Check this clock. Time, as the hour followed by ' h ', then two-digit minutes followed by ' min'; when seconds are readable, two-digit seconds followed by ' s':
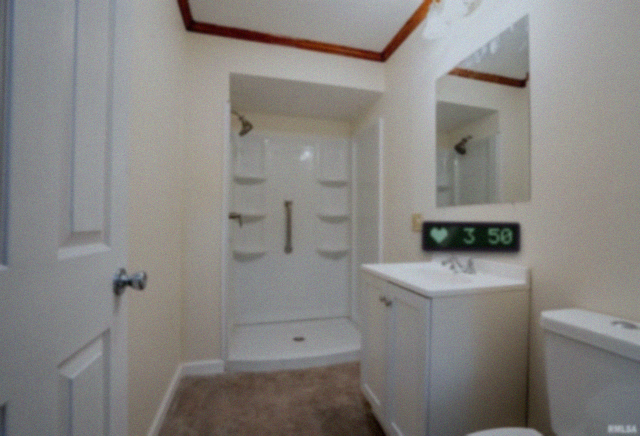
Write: 3 h 50 min
